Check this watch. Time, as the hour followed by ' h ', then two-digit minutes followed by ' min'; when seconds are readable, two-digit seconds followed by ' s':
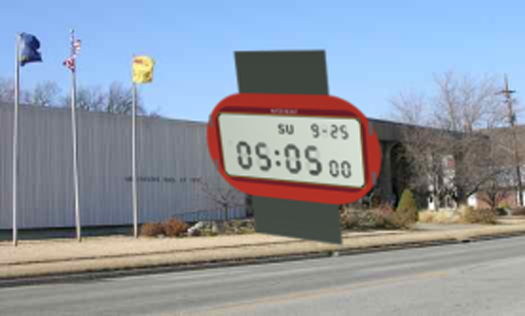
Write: 5 h 05 min 00 s
